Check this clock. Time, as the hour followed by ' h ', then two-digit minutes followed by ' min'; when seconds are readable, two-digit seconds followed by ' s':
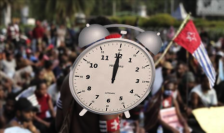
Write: 12 h 00 min
